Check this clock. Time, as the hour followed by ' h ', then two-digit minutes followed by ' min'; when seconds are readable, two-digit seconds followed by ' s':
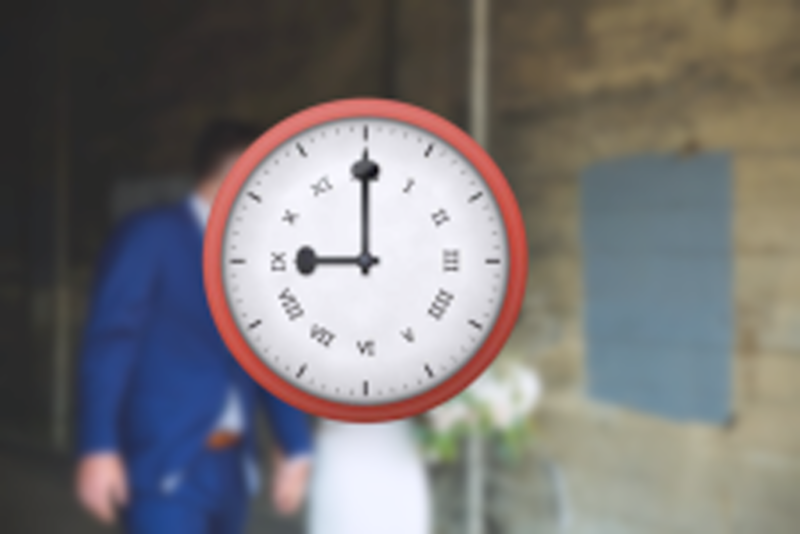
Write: 9 h 00 min
